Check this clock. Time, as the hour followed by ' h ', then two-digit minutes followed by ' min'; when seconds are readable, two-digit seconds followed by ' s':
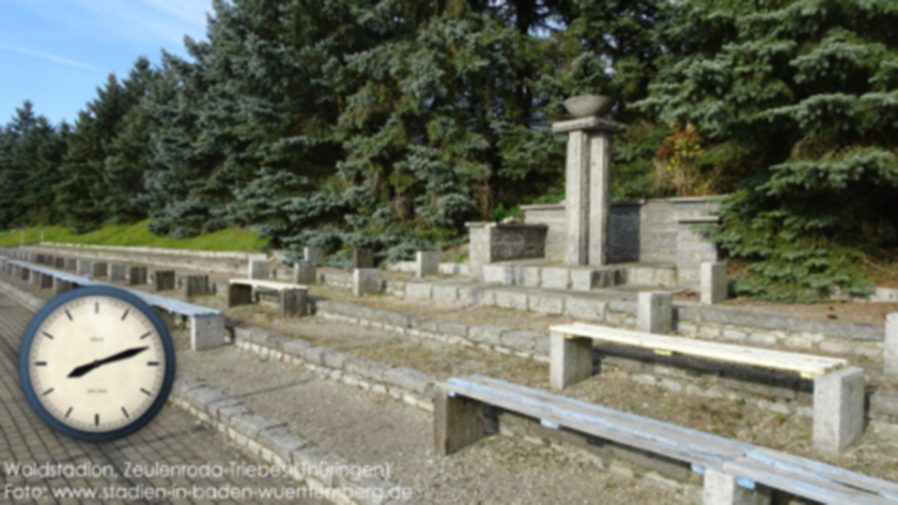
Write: 8 h 12 min
